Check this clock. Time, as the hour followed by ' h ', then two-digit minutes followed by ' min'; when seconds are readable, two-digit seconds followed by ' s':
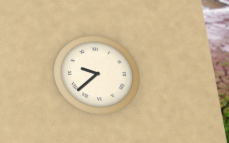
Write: 9 h 38 min
